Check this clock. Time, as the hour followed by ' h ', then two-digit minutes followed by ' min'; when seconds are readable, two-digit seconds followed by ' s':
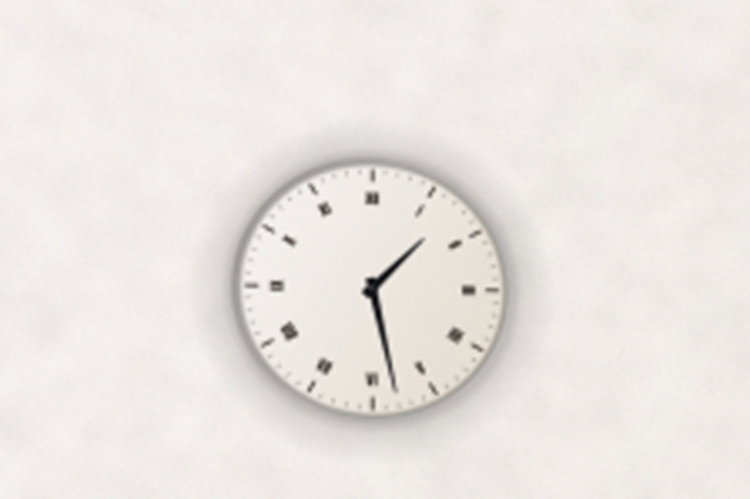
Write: 1 h 28 min
